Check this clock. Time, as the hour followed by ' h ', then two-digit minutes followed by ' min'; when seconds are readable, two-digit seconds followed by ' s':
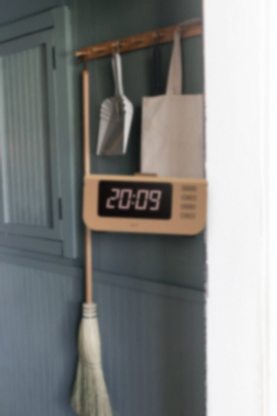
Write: 20 h 09 min
